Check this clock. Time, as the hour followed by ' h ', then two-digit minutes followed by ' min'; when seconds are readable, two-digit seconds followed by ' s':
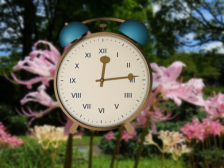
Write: 12 h 14 min
